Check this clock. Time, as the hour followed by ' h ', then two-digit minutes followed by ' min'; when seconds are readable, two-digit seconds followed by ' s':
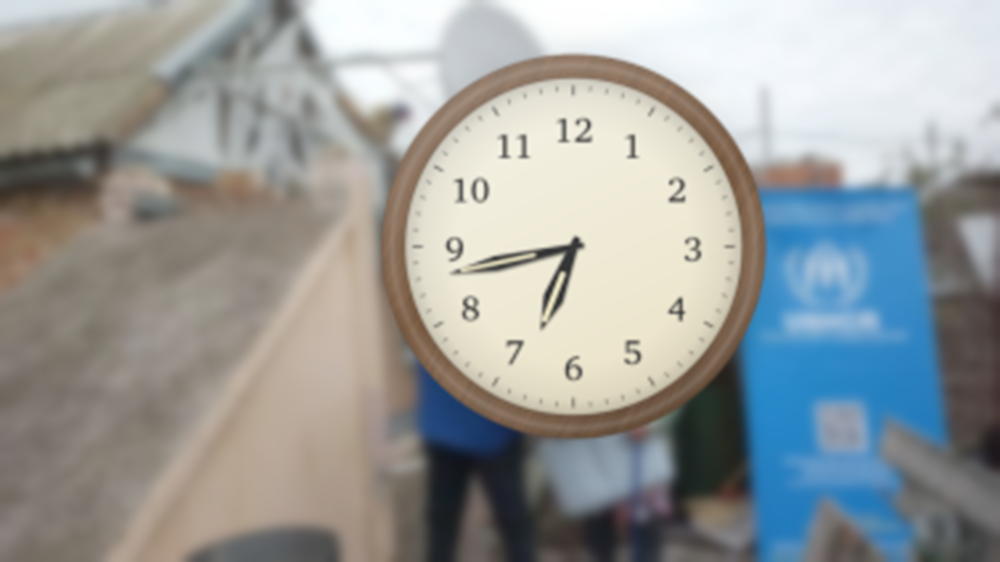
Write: 6 h 43 min
